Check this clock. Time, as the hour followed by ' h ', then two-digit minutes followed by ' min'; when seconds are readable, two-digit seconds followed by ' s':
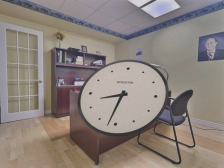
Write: 8 h 32 min
